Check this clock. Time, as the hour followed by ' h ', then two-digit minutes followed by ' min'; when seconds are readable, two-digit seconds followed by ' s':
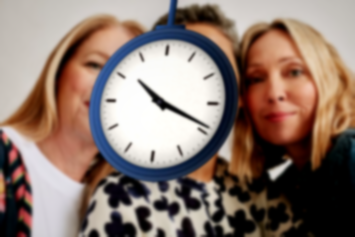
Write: 10 h 19 min
